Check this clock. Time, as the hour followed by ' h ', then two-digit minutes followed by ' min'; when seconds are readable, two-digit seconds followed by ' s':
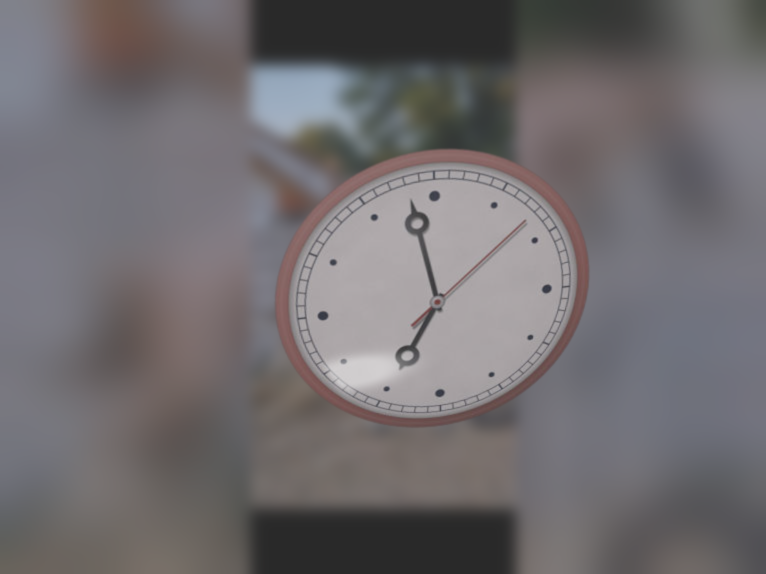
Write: 6 h 58 min 08 s
